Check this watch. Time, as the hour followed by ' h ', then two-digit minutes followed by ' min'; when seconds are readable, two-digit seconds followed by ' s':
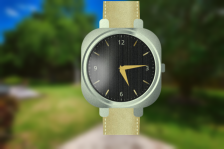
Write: 5 h 14 min
